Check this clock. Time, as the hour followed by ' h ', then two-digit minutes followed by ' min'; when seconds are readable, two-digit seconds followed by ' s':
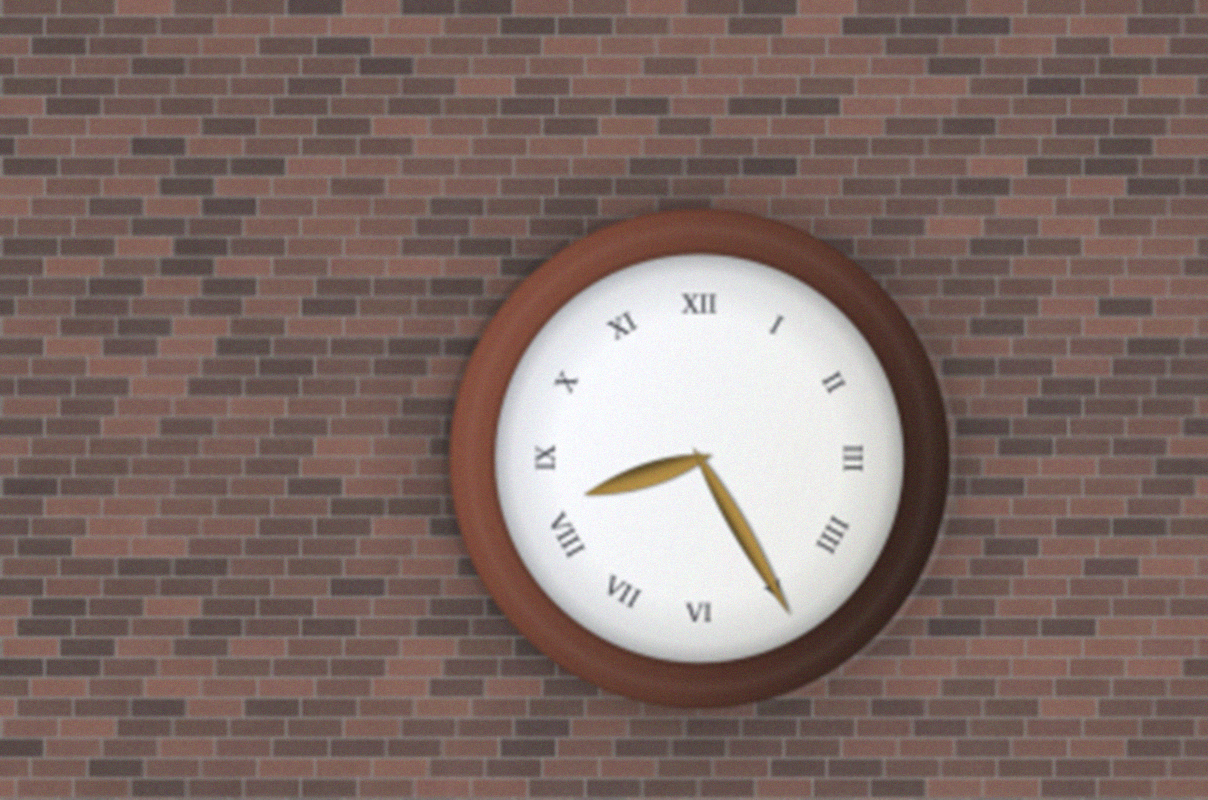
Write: 8 h 25 min
